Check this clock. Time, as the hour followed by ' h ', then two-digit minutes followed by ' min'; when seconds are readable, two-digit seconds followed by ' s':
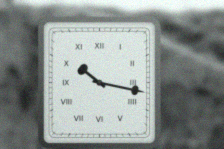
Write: 10 h 17 min
